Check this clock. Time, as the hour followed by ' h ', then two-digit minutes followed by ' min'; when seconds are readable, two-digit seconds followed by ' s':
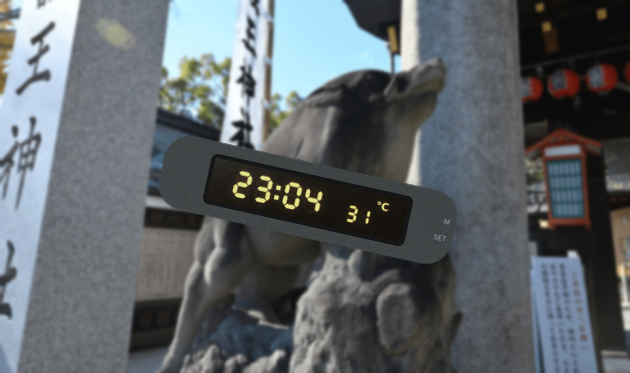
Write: 23 h 04 min
